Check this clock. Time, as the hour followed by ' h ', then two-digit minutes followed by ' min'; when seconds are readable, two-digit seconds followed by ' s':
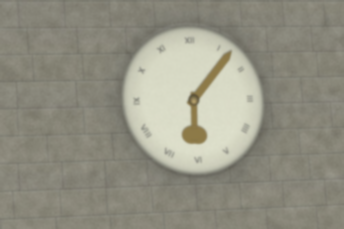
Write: 6 h 07 min
